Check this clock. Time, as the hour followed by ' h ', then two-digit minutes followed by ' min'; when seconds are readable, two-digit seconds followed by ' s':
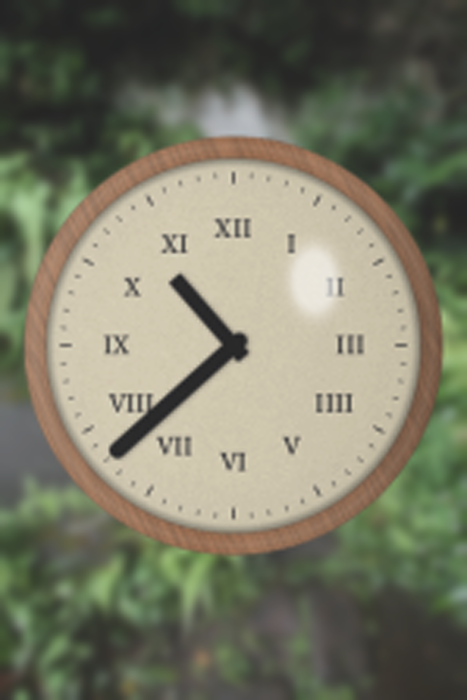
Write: 10 h 38 min
